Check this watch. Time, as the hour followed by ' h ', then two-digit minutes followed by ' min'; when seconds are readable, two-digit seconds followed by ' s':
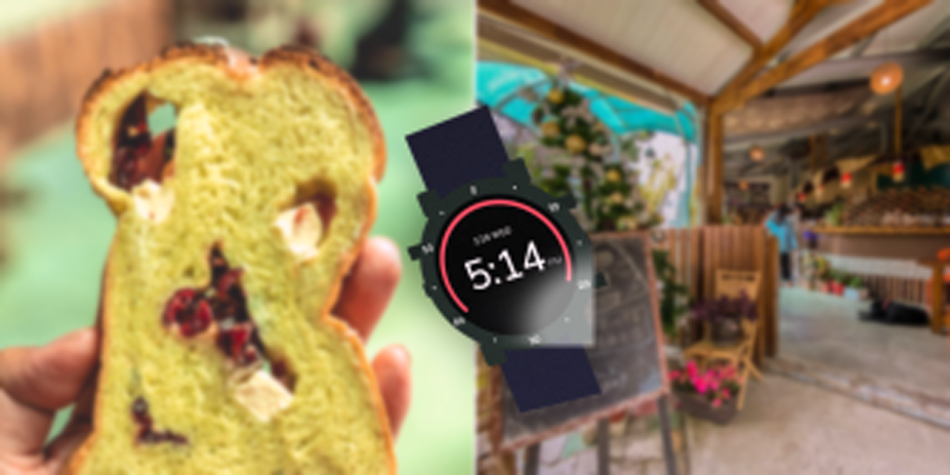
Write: 5 h 14 min
